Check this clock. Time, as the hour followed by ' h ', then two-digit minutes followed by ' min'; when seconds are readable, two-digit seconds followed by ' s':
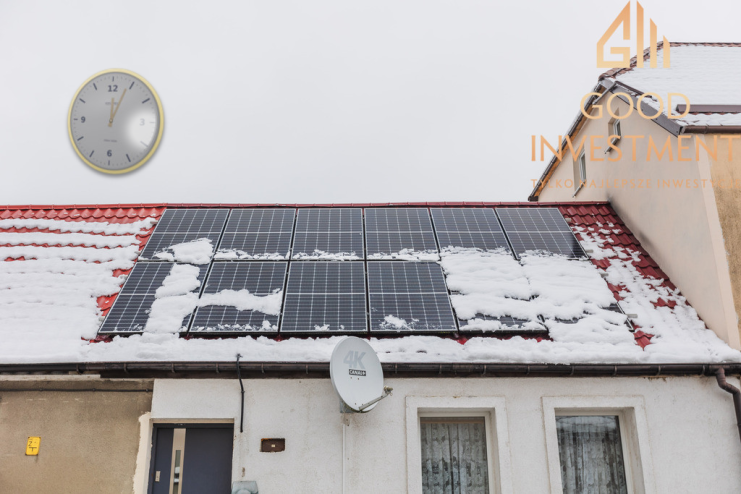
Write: 12 h 04 min
